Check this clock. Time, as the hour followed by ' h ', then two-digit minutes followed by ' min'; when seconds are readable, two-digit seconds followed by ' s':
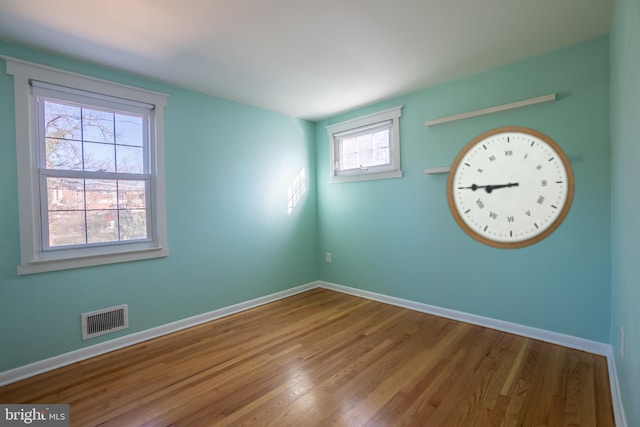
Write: 8 h 45 min
